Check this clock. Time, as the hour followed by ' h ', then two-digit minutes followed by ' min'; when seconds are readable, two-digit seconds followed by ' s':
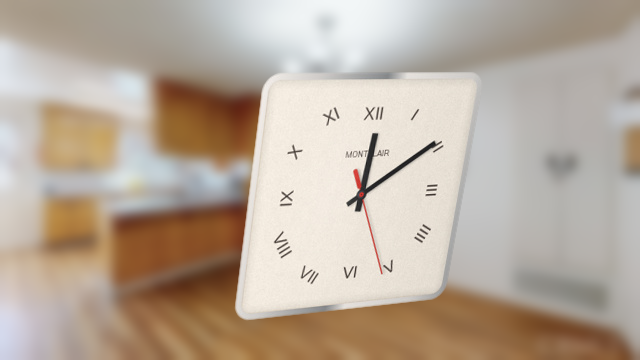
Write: 12 h 09 min 26 s
